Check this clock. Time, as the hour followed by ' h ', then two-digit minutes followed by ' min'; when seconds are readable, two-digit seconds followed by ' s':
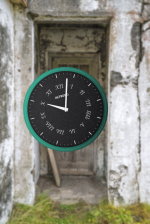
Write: 10 h 03 min
